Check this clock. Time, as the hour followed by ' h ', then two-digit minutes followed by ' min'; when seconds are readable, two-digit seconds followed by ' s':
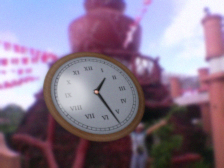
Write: 1 h 27 min
